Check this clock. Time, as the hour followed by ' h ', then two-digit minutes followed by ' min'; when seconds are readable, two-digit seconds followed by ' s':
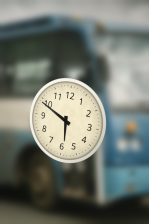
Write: 5 h 49 min
